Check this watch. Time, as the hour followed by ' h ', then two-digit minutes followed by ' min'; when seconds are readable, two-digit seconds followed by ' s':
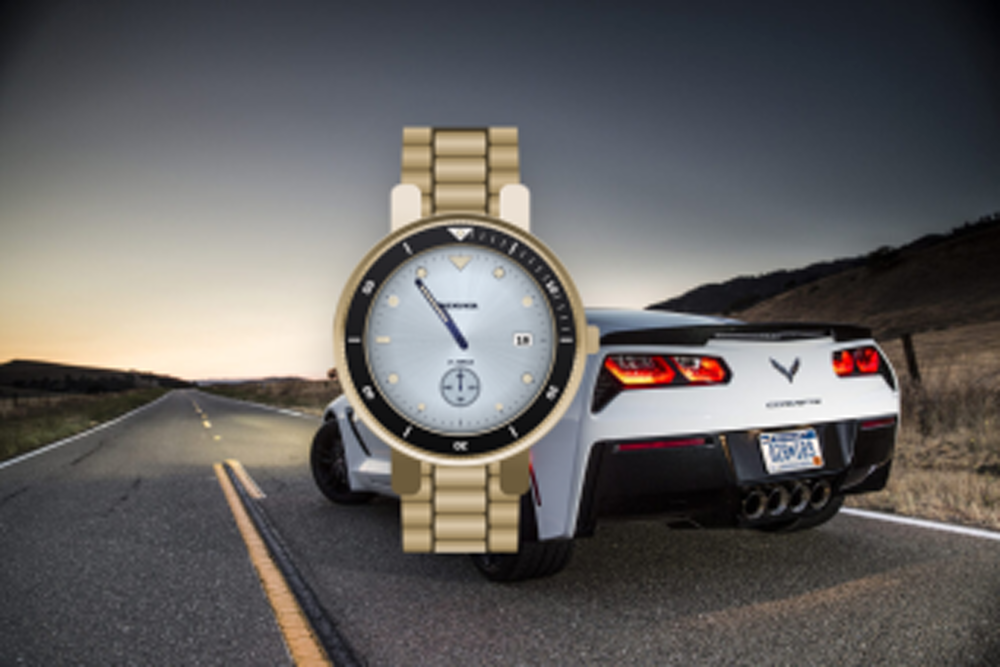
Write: 10 h 54 min
